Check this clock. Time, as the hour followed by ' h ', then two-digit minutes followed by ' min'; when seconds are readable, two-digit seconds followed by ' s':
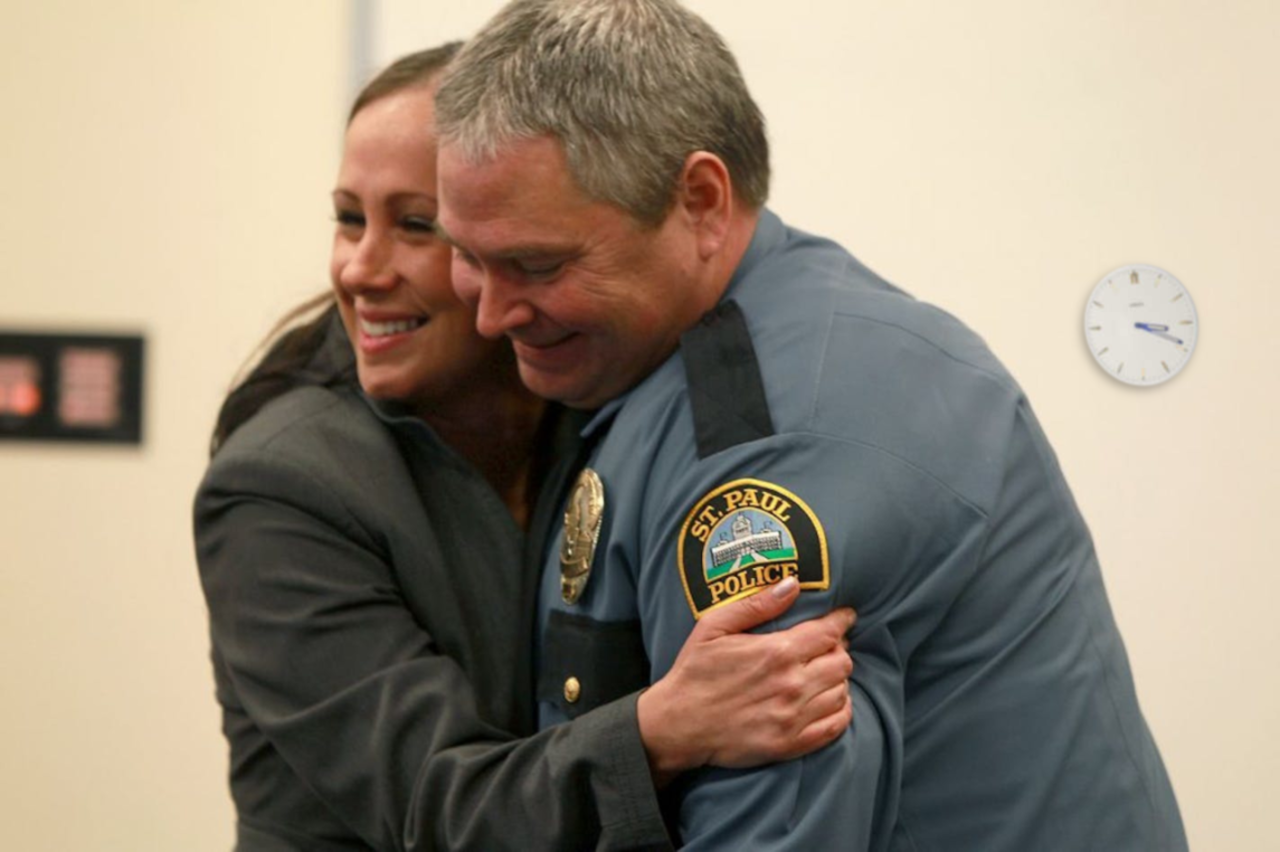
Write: 3 h 19 min
